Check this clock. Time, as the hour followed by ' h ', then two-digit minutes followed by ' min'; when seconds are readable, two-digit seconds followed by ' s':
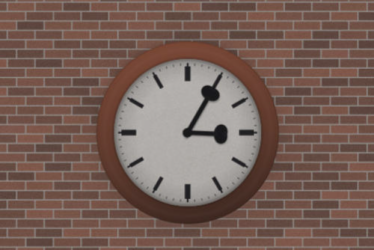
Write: 3 h 05 min
